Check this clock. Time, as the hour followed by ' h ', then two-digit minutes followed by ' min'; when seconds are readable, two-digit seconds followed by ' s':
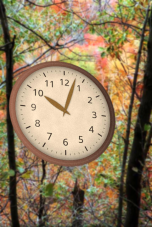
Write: 10 h 03 min
